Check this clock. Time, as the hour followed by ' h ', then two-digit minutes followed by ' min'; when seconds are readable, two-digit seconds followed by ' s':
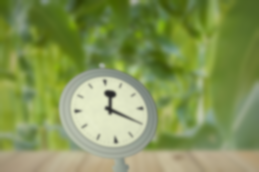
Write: 12 h 20 min
